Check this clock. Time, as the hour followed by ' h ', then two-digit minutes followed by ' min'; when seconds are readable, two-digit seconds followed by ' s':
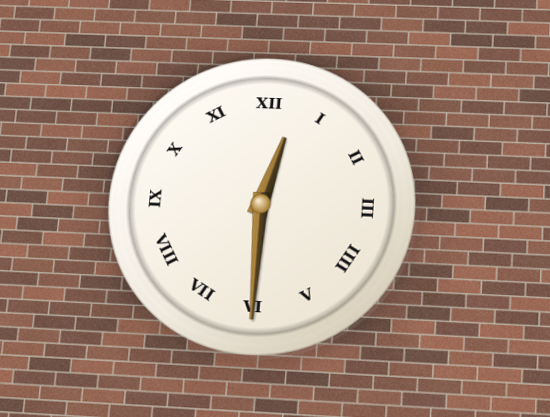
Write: 12 h 30 min
